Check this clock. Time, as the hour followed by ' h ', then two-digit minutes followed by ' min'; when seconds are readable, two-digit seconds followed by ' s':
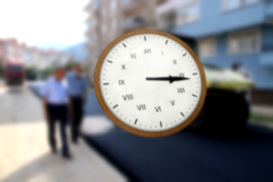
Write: 3 h 16 min
